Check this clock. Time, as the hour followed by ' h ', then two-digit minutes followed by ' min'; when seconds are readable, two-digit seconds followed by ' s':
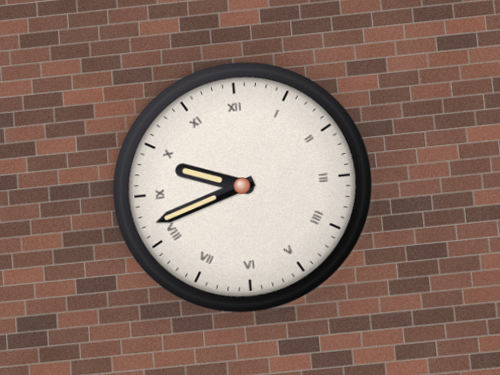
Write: 9 h 42 min
